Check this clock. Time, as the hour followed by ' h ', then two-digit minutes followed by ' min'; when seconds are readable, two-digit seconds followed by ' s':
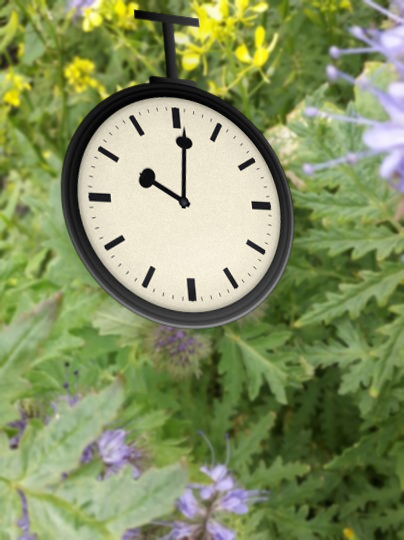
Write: 10 h 01 min
